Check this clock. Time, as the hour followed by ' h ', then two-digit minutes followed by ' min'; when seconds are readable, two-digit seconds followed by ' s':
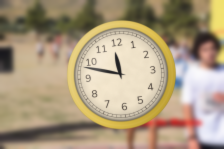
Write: 11 h 48 min
